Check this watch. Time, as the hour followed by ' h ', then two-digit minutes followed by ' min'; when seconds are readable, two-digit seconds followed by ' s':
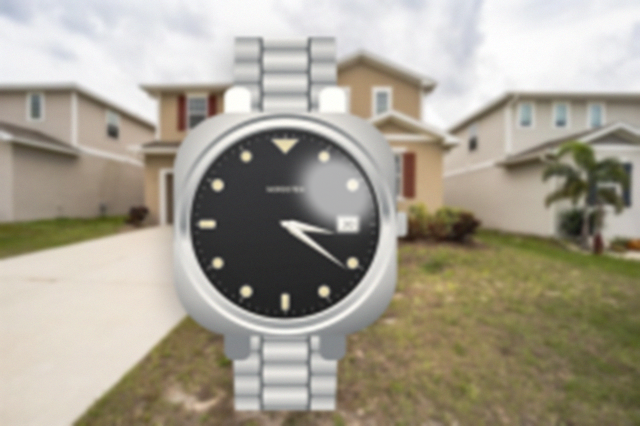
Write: 3 h 21 min
